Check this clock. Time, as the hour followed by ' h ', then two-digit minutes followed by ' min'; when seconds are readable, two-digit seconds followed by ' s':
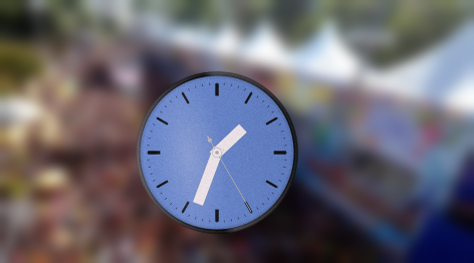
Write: 1 h 33 min 25 s
